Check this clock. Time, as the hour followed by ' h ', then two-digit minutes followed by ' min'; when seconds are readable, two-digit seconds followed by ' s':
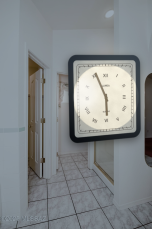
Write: 5 h 56 min
